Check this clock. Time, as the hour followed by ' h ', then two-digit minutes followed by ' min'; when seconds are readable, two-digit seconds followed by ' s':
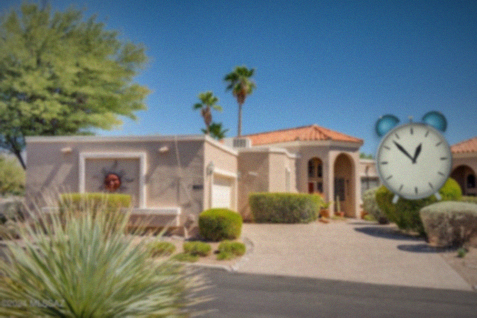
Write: 12 h 53 min
